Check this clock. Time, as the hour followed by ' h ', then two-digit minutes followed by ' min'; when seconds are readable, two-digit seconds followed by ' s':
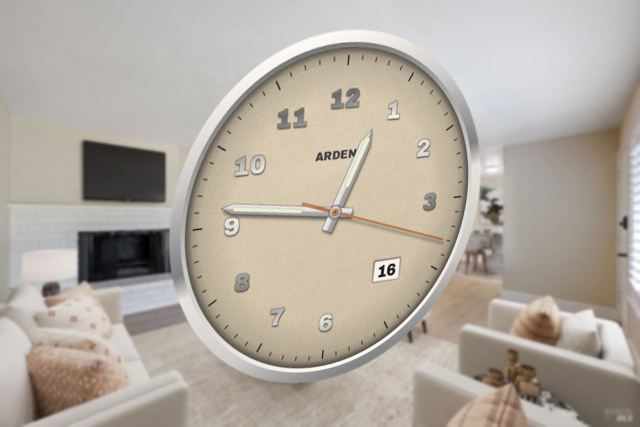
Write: 12 h 46 min 18 s
